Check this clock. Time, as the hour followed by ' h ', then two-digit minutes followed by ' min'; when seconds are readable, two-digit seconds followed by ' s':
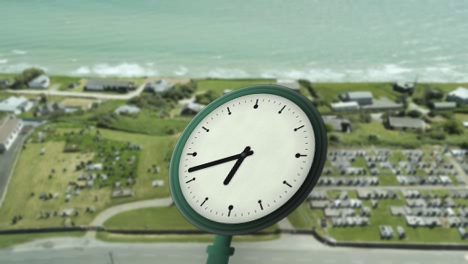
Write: 6 h 42 min
